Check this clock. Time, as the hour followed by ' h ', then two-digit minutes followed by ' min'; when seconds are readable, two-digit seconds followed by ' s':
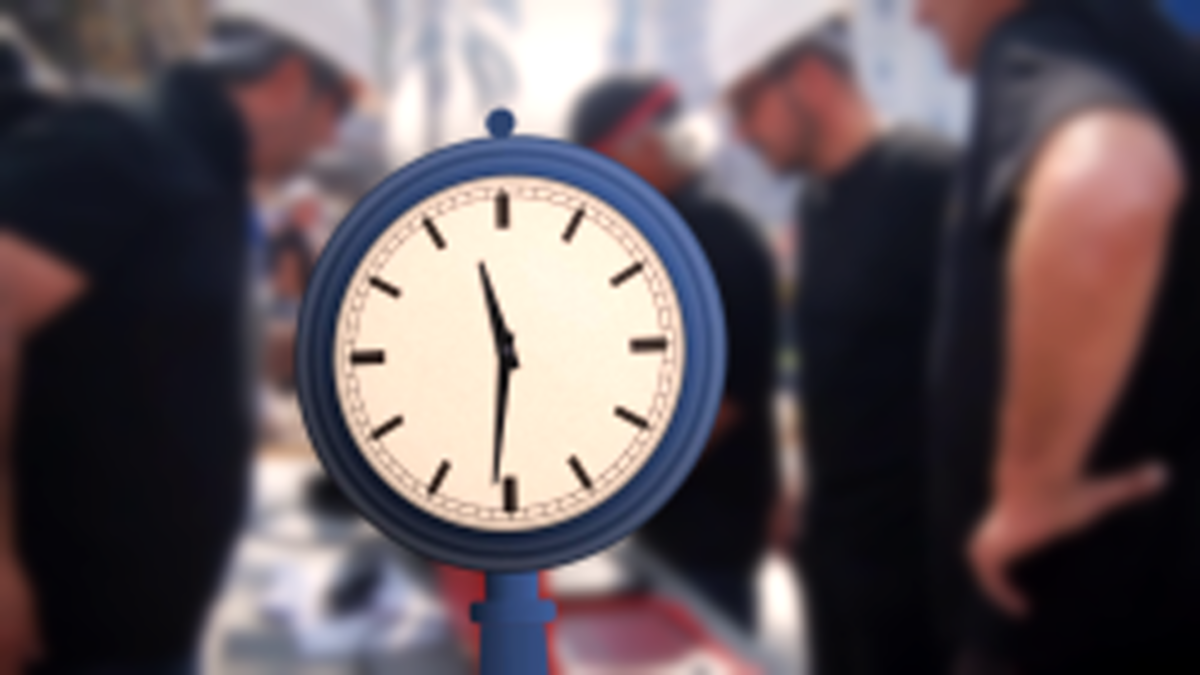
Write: 11 h 31 min
